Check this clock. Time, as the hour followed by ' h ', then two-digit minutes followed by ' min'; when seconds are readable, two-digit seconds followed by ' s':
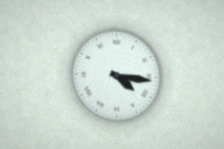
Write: 4 h 16 min
